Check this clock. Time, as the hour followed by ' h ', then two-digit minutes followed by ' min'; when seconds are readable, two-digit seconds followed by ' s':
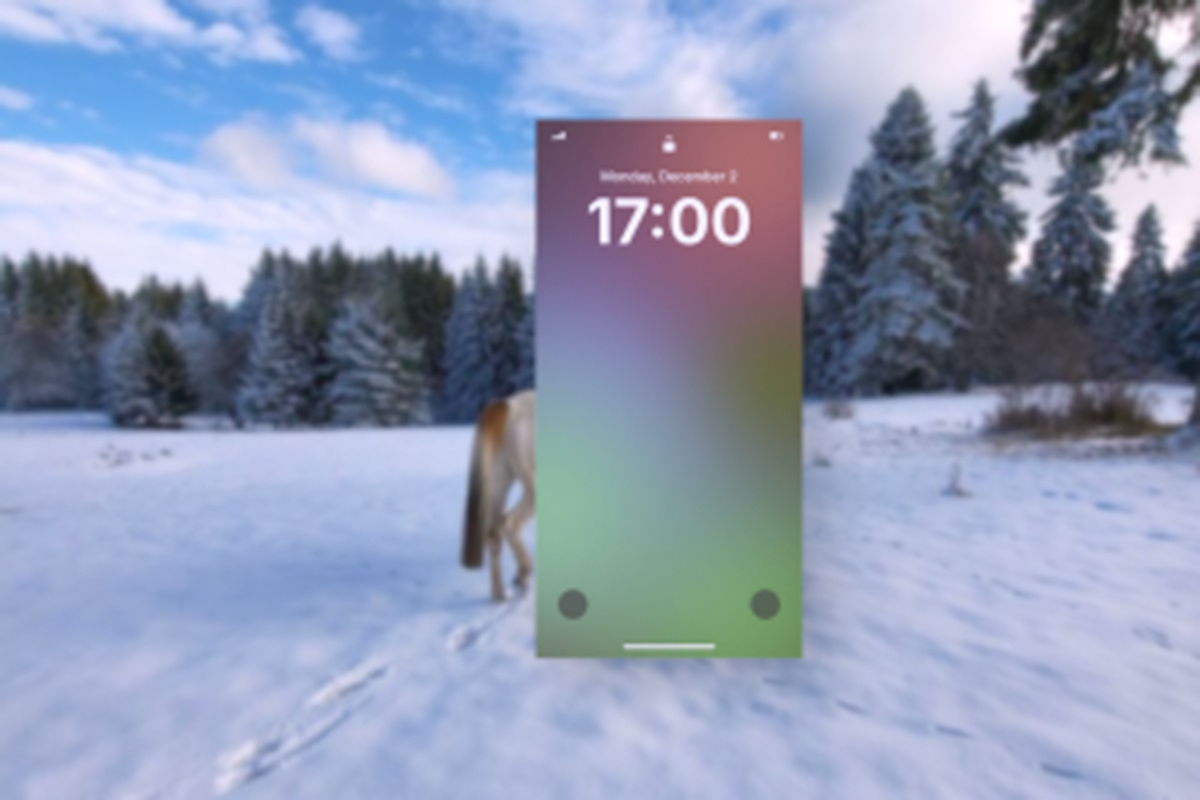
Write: 17 h 00 min
